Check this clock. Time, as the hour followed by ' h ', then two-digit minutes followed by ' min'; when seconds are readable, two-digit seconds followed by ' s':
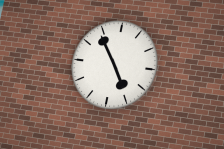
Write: 4 h 54 min
